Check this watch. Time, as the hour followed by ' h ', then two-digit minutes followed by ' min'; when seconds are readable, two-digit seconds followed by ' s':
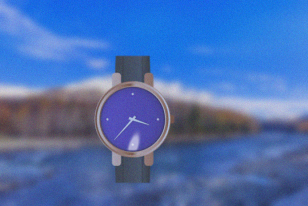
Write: 3 h 37 min
